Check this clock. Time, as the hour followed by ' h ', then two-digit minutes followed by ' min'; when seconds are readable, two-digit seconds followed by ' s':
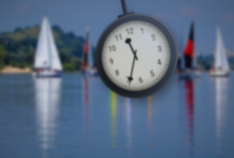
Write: 11 h 34 min
